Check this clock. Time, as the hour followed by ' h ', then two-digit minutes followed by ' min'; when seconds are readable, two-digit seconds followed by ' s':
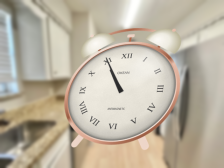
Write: 10 h 55 min
